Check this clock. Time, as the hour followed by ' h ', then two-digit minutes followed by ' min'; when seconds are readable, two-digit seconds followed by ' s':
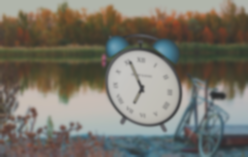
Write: 6 h 56 min
